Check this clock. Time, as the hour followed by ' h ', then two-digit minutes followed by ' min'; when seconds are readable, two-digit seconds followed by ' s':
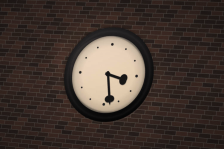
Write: 3 h 28 min
